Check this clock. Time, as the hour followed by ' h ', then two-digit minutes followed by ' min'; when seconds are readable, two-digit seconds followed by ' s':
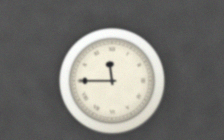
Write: 11 h 45 min
